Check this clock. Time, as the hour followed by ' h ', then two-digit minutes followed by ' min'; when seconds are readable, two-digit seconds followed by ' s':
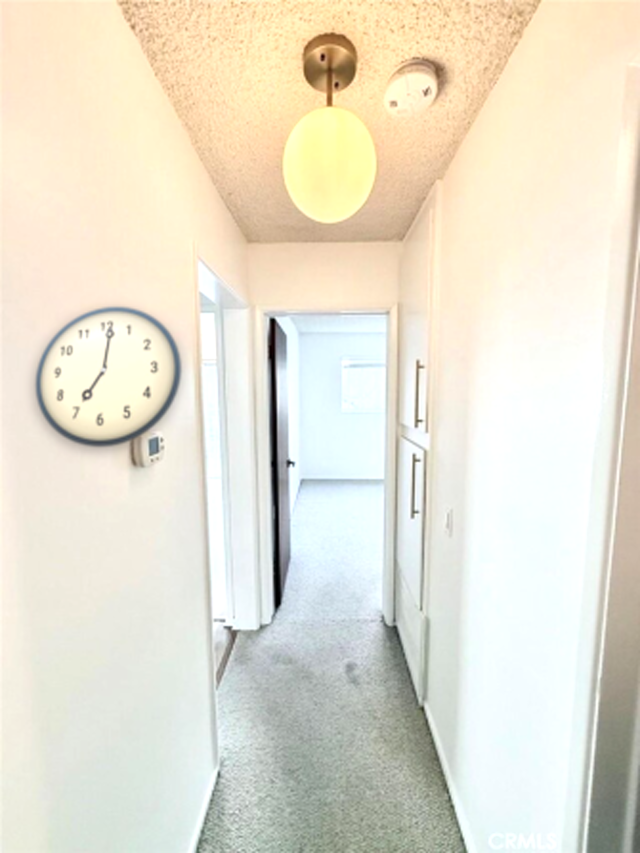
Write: 7 h 01 min
